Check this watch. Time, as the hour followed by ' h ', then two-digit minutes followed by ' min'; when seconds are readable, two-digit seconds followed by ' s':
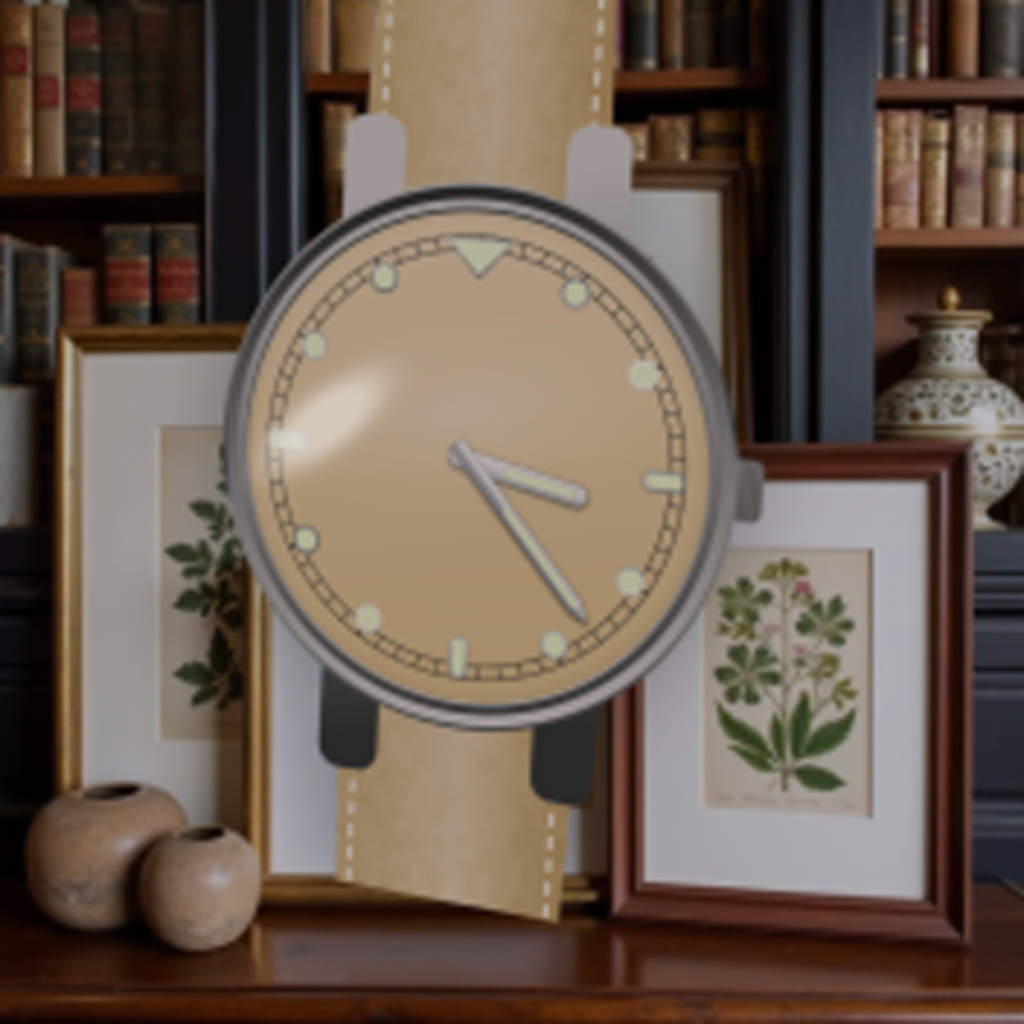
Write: 3 h 23 min
